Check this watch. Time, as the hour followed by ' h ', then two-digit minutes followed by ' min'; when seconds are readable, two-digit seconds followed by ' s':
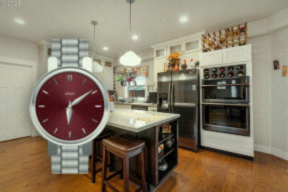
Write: 6 h 09 min
